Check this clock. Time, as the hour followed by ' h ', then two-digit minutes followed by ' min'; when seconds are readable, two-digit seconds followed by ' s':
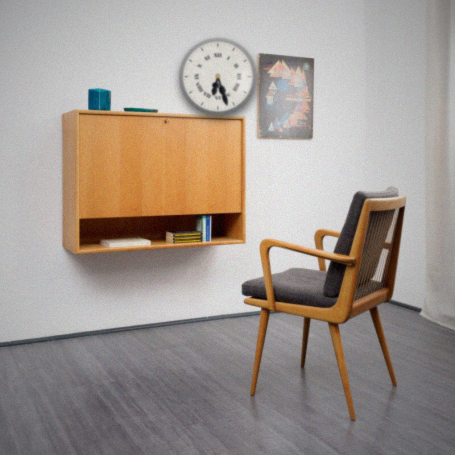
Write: 6 h 27 min
